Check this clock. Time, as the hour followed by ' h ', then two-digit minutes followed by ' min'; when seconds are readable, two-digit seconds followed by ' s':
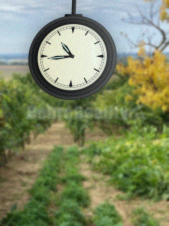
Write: 10 h 44 min
